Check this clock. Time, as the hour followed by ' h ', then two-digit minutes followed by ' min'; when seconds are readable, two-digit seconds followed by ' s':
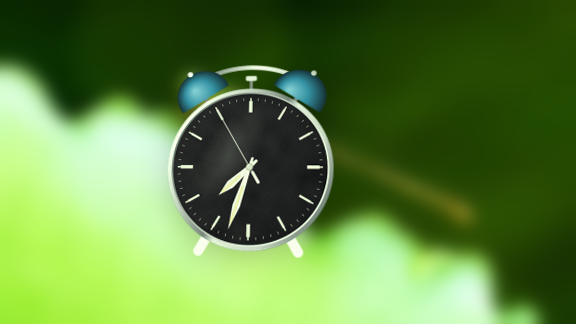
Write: 7 h 32 min 55 s
